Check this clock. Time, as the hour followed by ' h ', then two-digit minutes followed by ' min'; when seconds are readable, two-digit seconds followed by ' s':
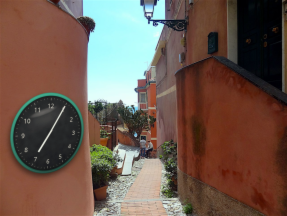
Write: 7 h 05 min
